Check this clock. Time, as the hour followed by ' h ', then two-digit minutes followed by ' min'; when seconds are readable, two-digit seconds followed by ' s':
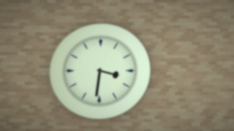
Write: 3 h 31 min
